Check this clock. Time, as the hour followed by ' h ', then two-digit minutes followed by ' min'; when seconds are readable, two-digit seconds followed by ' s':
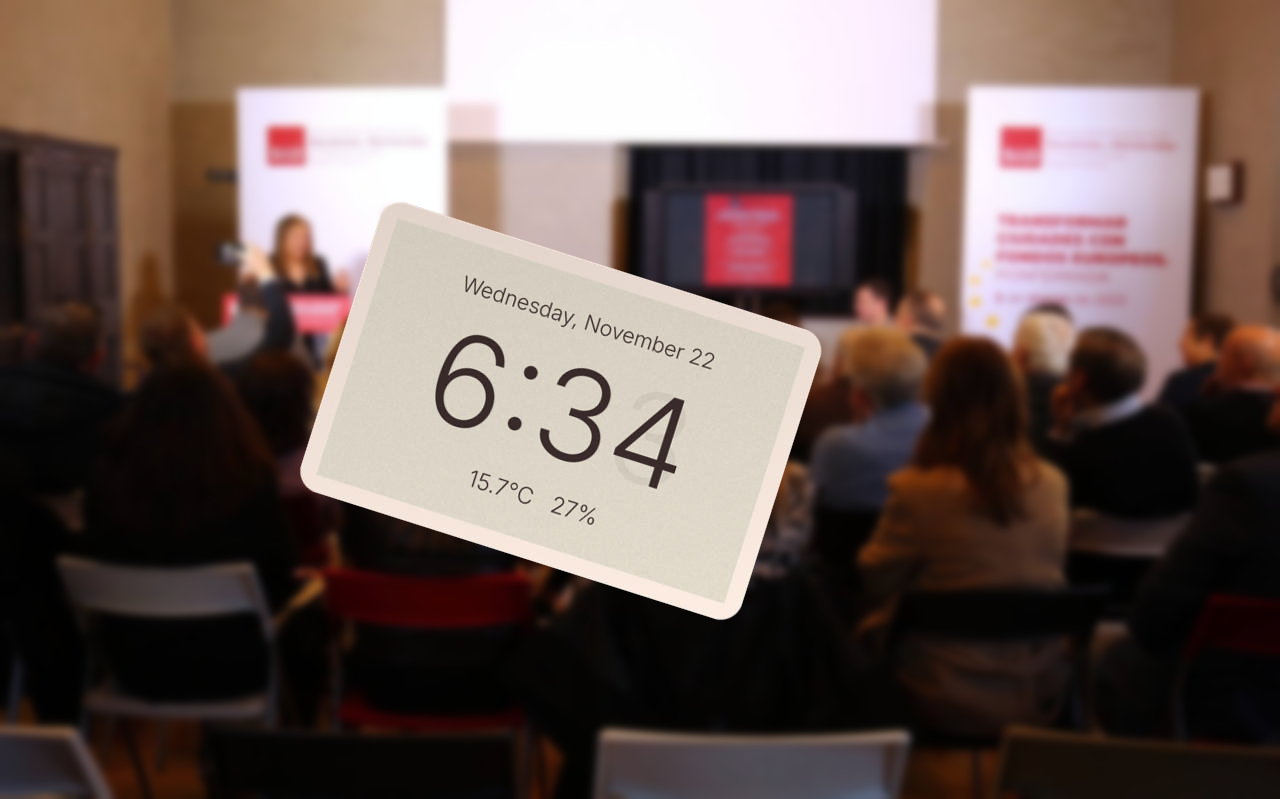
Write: 6 h 34 min
